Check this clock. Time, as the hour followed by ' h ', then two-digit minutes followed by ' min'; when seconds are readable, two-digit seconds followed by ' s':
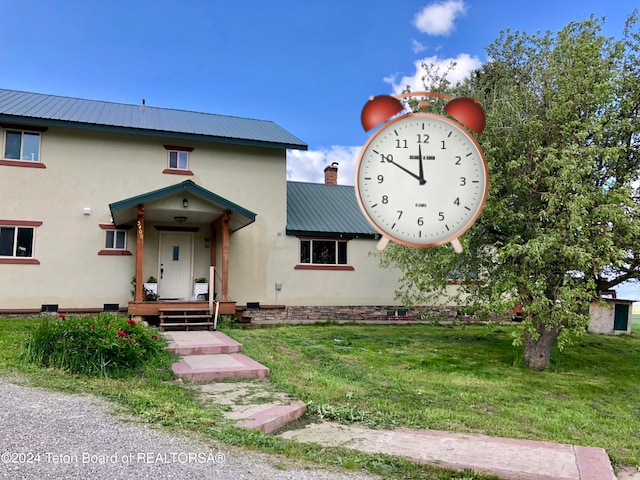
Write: 11 h 50 min
